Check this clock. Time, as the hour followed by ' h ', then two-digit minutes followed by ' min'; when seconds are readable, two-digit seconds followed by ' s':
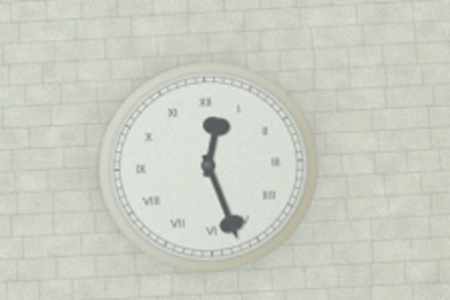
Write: 12 h 27 min
